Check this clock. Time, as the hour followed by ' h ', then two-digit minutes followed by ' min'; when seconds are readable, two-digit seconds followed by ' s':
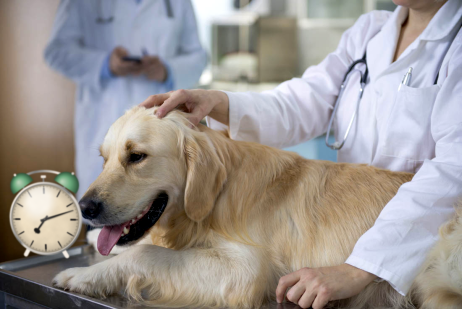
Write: 7 h 12 min
